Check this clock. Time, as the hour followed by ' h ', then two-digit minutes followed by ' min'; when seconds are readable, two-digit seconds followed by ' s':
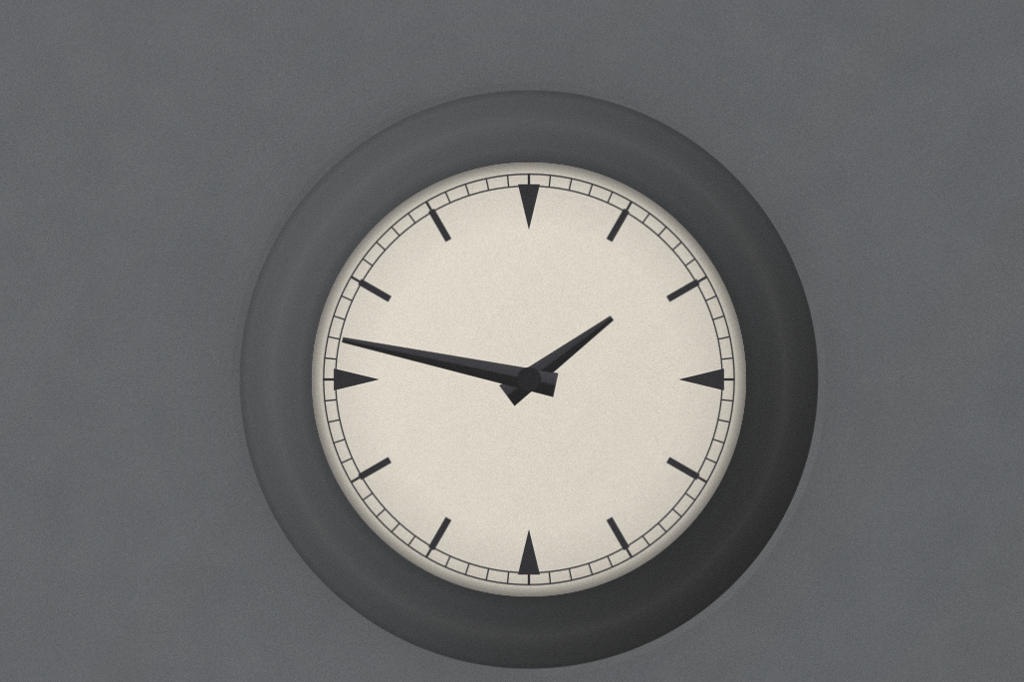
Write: 1 h 47 min
